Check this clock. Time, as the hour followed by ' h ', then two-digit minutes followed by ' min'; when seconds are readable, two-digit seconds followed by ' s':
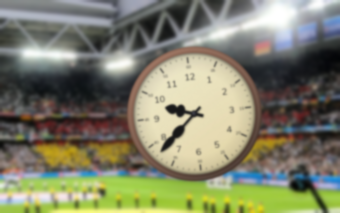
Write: 9 h 38 min
